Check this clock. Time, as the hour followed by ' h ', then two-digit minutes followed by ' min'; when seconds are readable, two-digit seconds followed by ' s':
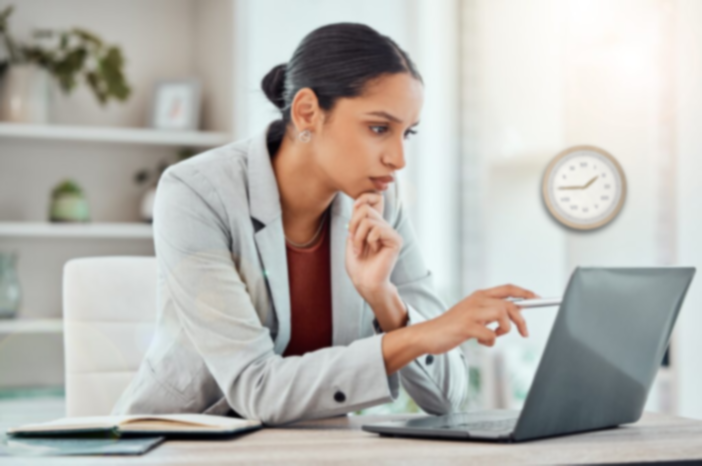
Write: 1 h 45 min
